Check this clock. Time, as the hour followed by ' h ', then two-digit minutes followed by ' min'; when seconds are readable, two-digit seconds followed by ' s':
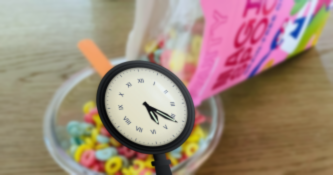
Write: 5 h 21 min
